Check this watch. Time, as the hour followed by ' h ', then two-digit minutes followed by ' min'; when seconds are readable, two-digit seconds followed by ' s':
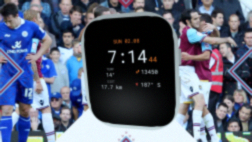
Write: 7 h 14 min
